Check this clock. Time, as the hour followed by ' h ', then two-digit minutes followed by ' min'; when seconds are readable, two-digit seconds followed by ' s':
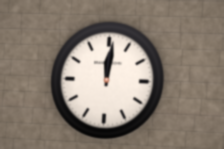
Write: 12 h 01 min
